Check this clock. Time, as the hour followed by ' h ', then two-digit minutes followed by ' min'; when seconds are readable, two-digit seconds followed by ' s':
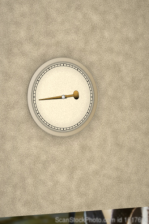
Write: 2 h 44 min
